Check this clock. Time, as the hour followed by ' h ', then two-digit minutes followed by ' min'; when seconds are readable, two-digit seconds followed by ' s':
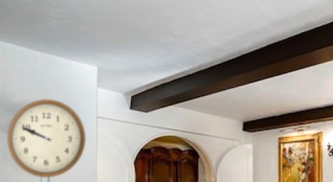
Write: 9 h 49 min
